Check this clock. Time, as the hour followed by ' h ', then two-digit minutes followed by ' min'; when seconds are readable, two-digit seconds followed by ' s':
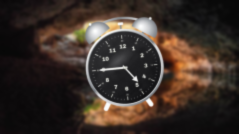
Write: 4 h 45 min
